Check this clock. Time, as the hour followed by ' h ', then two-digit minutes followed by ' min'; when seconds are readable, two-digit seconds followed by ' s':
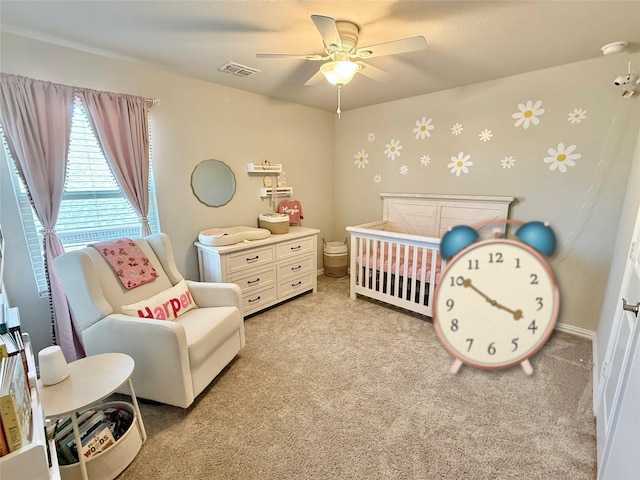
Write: 3 h 51 min
